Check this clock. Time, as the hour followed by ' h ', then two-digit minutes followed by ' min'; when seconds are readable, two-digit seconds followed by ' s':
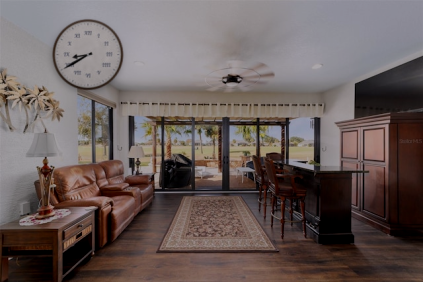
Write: 8 h 40 min
